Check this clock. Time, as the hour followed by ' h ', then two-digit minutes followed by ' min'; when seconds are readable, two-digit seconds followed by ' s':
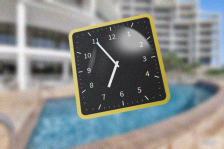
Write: 6 h 55 min
